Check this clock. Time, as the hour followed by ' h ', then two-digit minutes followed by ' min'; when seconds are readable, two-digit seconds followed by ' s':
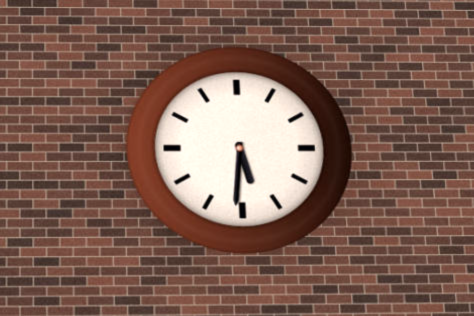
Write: 5 h 31 min
